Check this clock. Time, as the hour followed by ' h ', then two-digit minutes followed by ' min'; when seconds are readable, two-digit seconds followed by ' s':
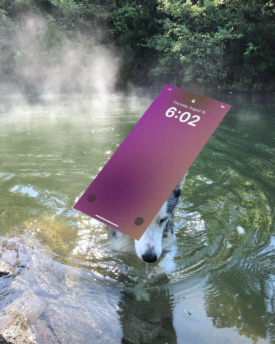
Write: 6 h 02 min
